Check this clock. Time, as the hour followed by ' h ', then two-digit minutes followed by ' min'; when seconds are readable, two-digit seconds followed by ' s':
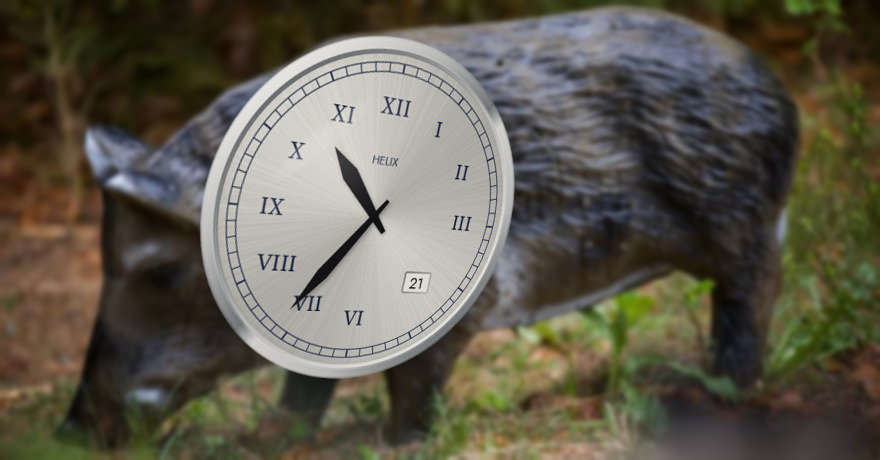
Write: 10 h 36 min
